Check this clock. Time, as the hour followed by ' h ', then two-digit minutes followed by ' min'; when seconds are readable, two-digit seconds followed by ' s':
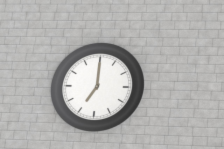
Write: 7 h 00 min
